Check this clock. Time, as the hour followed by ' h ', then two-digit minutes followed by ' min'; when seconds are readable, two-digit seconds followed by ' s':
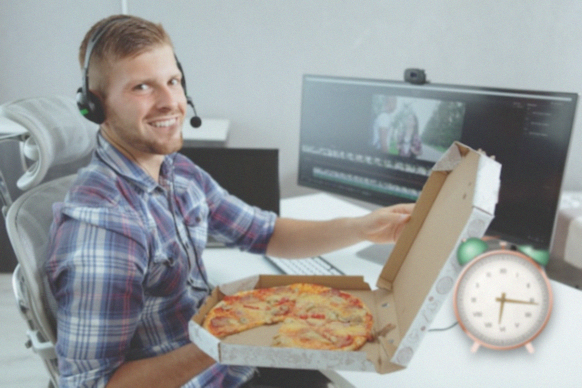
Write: 6 h 16 min
